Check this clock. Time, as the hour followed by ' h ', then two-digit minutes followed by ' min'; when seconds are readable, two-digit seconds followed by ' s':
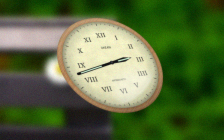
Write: 2 h 43 min
